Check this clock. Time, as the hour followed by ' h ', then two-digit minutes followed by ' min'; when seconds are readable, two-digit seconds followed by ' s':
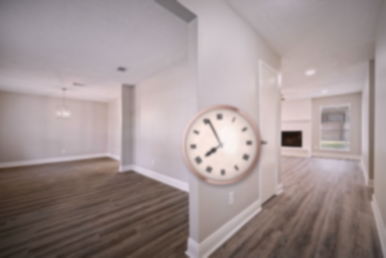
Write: 7 h 56 min
